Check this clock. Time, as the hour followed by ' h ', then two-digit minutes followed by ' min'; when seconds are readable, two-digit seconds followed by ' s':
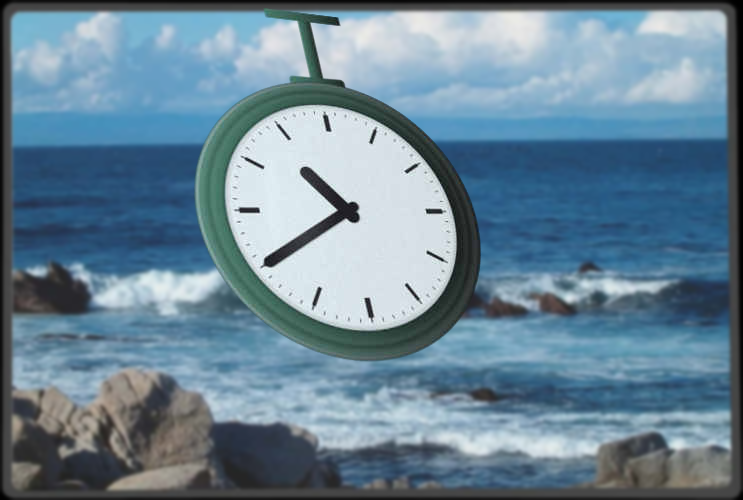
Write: 10 h 40 min
